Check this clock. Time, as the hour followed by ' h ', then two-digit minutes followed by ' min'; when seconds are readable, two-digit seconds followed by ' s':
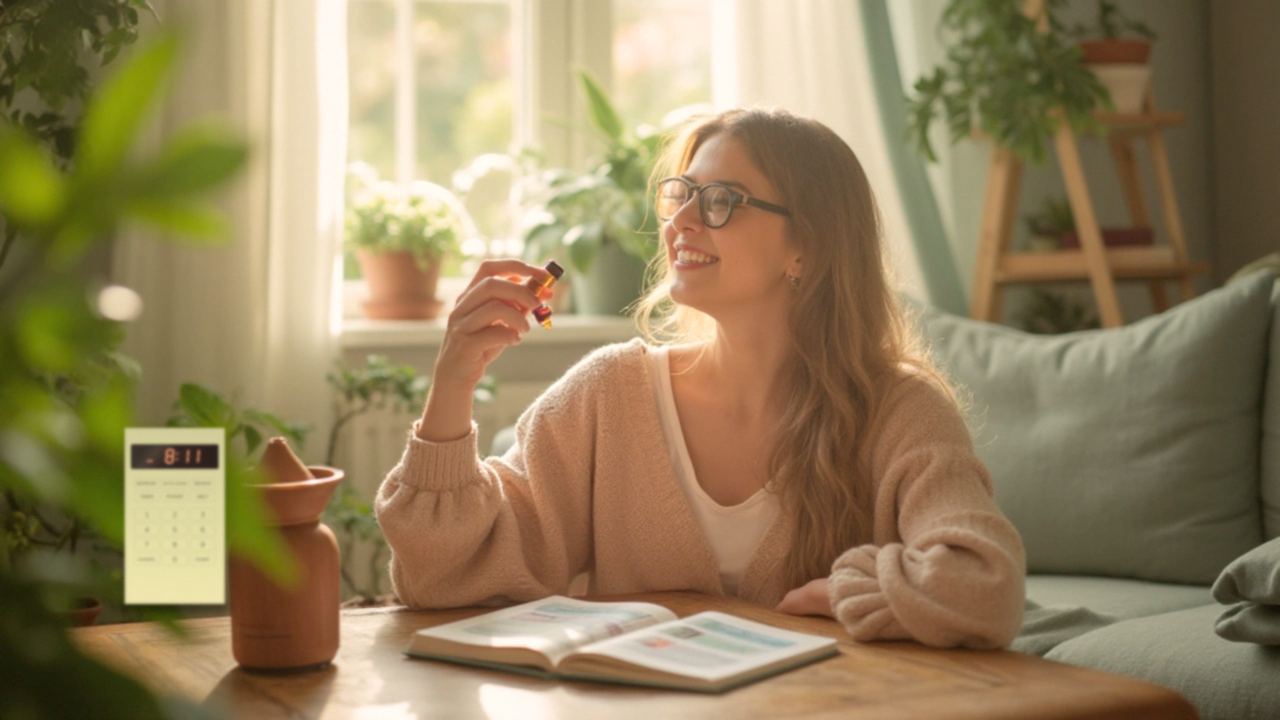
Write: 8 h 11 min
